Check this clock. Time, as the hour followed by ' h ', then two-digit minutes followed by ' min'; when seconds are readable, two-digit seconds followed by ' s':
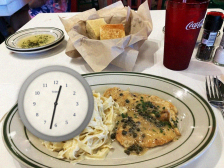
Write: 12 h 32 min
